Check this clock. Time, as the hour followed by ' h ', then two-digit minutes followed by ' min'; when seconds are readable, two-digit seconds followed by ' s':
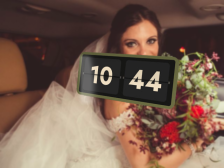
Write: 10 h 44 min
